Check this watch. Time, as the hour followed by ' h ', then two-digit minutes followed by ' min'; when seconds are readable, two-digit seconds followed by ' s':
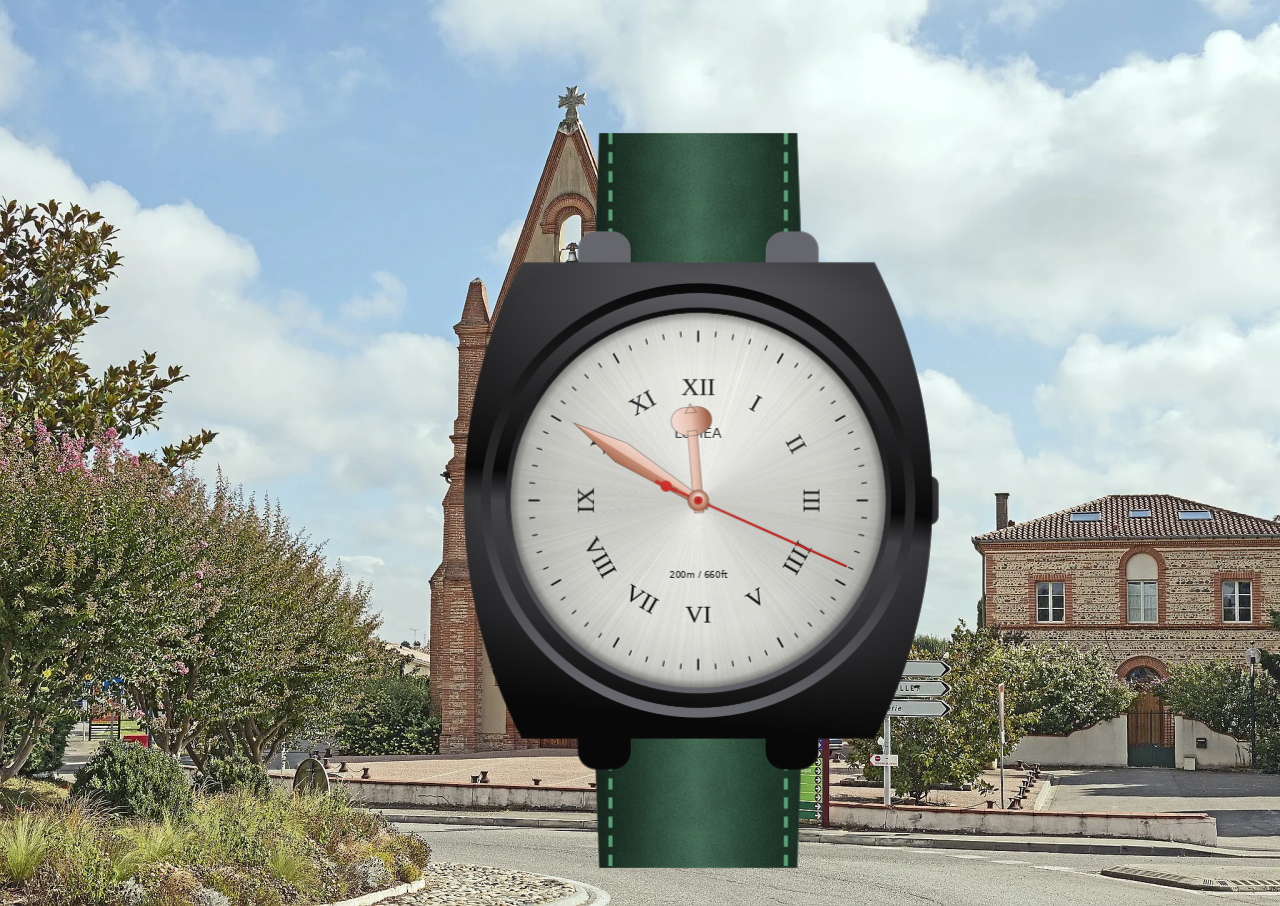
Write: 11 h 50 min 19 s
